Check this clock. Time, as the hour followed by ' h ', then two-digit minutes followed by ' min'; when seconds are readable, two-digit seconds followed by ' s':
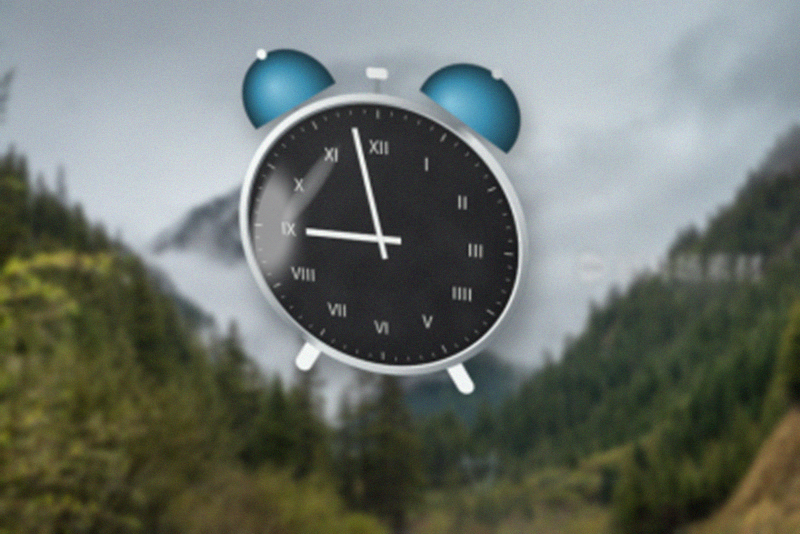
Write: 8 h 58 min
